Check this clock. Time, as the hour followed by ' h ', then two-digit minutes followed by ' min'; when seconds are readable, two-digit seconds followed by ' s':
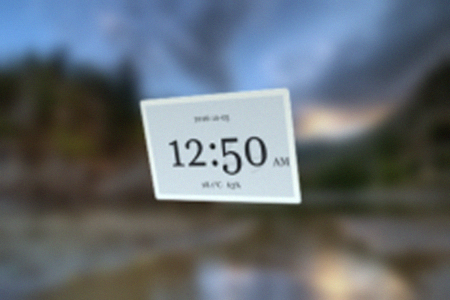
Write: 12 h 50 min
